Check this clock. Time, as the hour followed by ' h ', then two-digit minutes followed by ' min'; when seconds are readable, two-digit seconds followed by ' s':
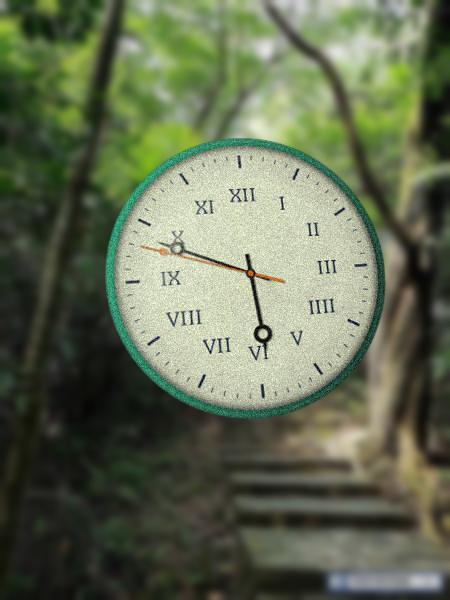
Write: 5 h 48 min 48 s
